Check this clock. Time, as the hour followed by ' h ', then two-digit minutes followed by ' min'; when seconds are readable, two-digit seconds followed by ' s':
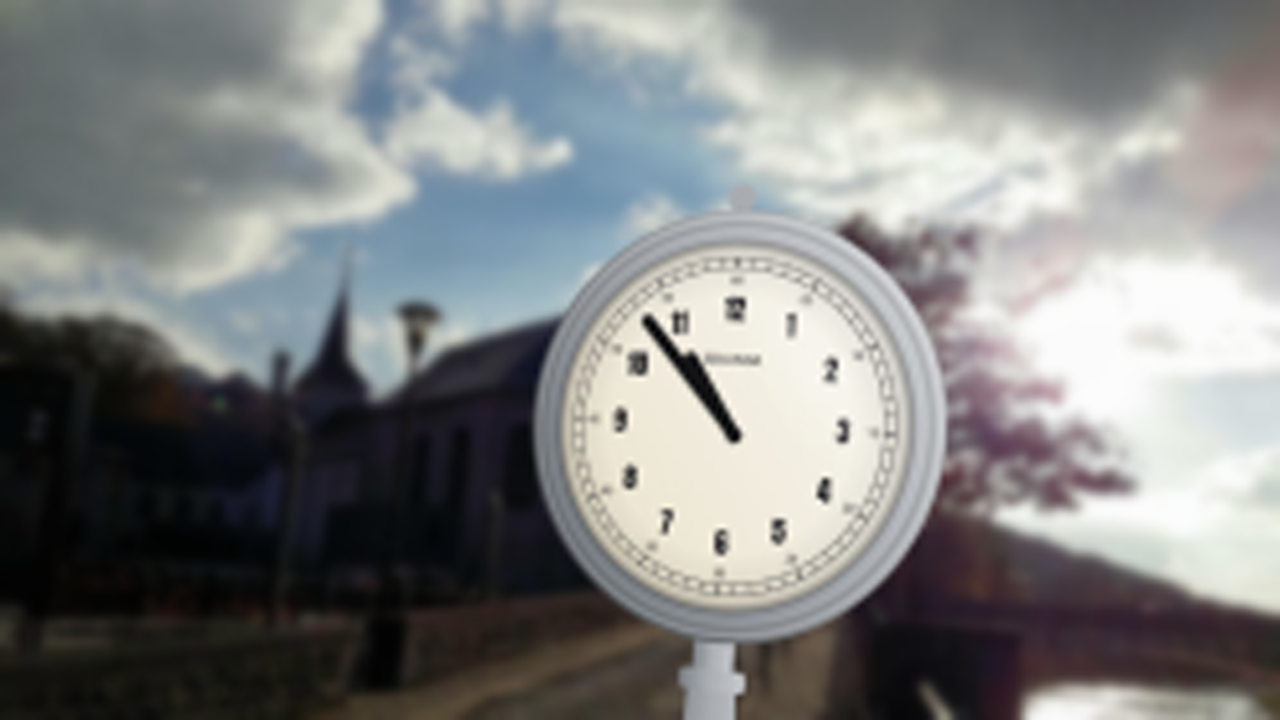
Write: 10 h 53 min
